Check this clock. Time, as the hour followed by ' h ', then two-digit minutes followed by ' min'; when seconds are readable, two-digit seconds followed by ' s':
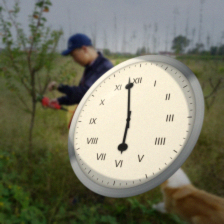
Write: 5 h 58 min
